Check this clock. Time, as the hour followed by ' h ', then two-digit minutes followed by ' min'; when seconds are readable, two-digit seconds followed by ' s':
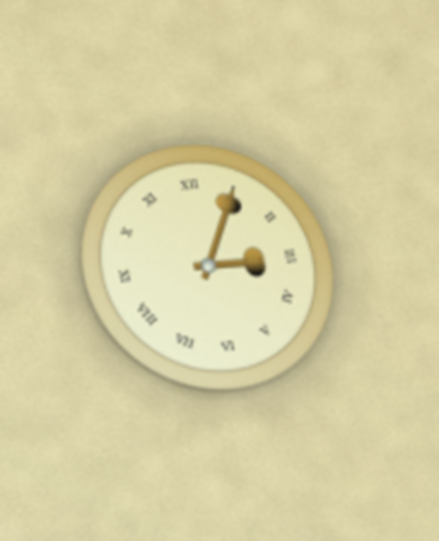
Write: 3 h 05 min
